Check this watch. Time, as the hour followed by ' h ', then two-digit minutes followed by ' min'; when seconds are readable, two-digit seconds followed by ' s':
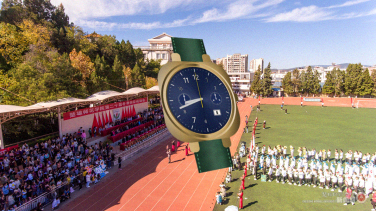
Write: 8 h 42 min
